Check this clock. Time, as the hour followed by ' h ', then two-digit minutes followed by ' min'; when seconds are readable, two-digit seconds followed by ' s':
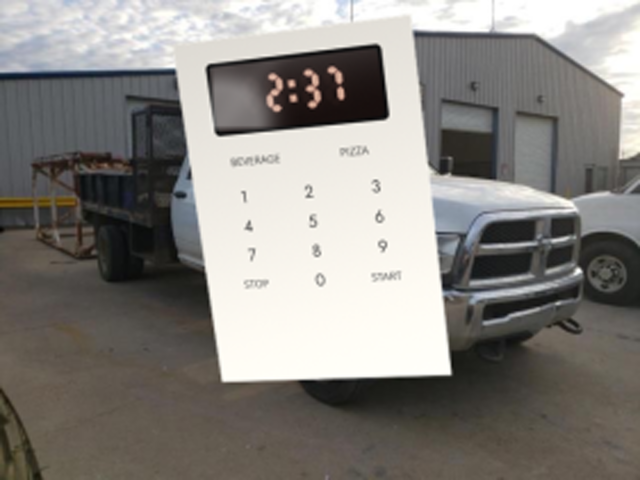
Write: 2 h 37 min
